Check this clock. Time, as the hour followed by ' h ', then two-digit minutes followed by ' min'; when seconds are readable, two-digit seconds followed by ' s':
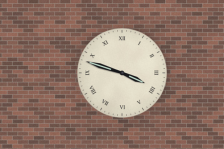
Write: 3 h 48 min
